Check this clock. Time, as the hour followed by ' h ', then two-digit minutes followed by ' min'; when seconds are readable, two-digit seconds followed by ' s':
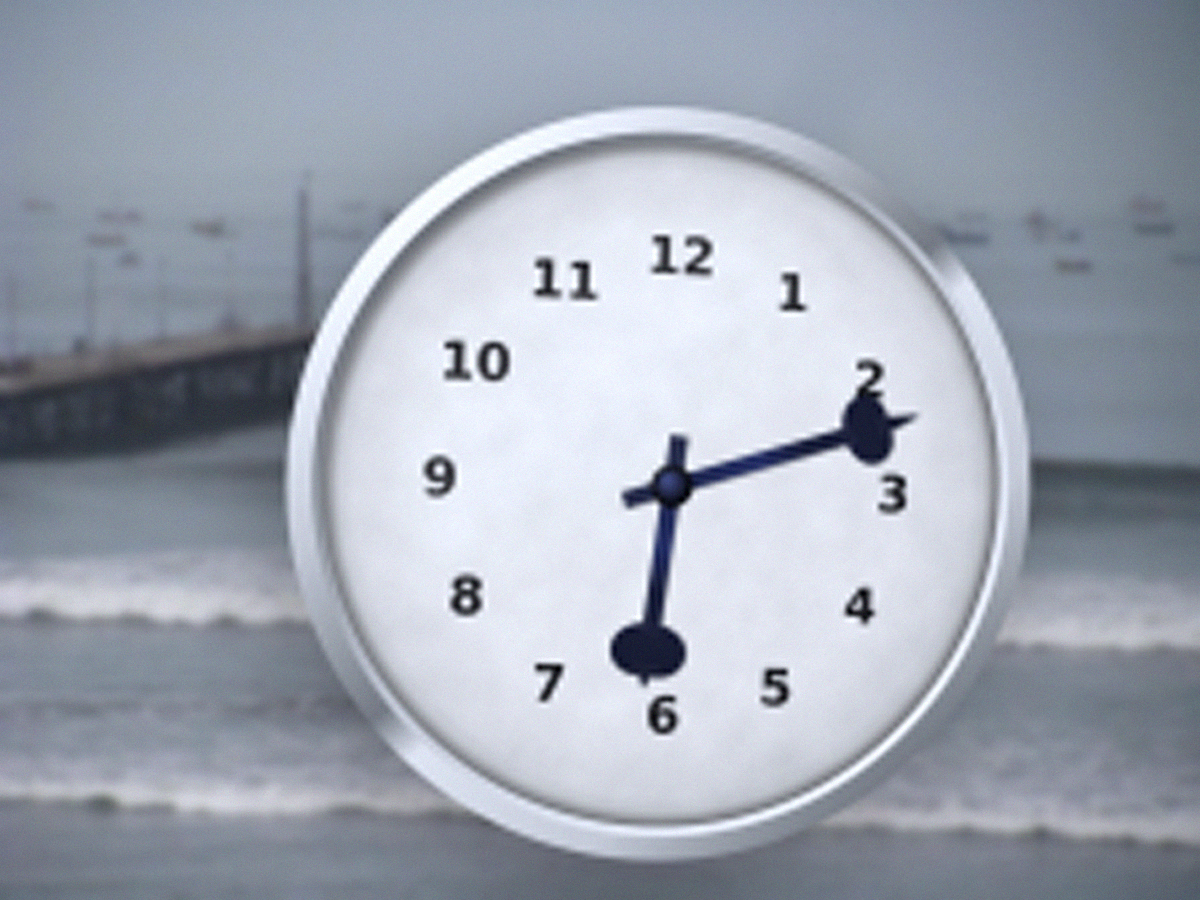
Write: 6 h 12 min
